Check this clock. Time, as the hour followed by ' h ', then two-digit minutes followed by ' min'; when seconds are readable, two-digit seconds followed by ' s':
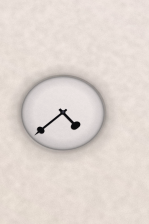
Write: 4 h 38 min
